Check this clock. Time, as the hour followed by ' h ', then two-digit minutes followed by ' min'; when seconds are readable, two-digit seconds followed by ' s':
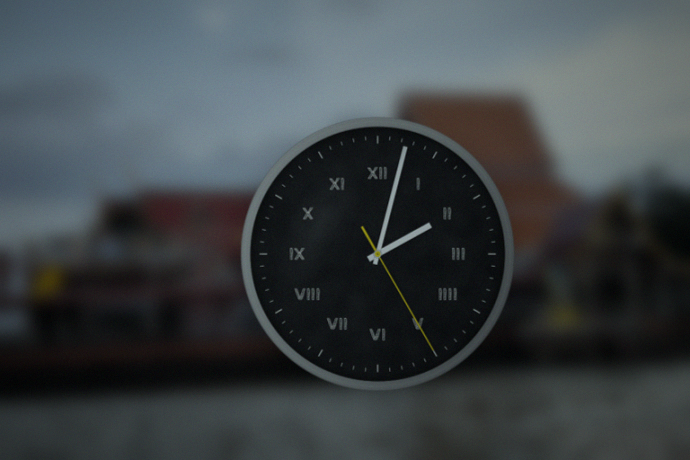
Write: 2 h 02 min 25 s
